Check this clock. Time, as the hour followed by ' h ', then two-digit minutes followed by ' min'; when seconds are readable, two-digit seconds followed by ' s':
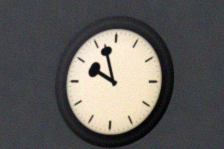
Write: 9 h 57 min
